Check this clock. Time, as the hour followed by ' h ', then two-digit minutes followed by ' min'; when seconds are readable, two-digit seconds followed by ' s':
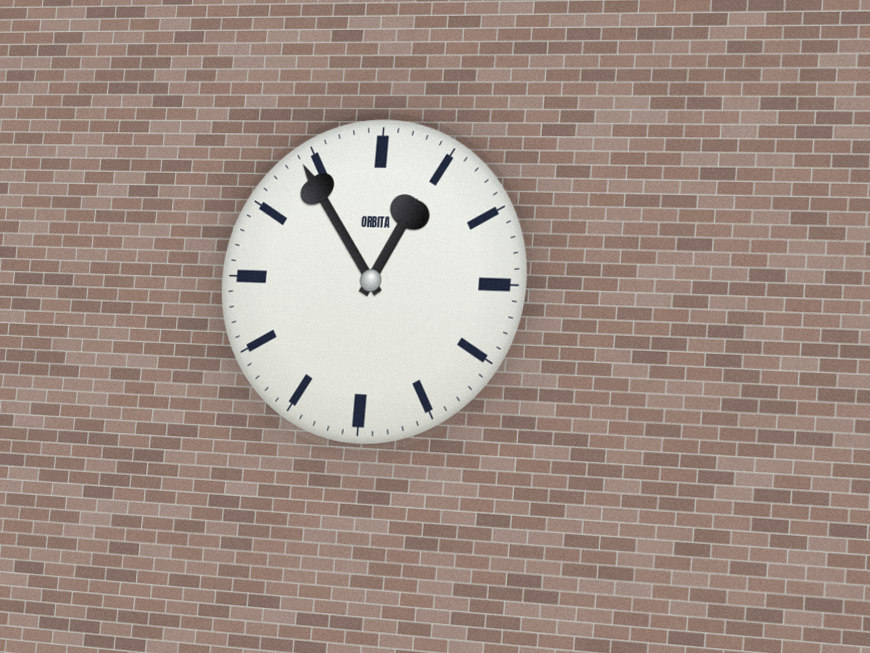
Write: 12 h 54 min
